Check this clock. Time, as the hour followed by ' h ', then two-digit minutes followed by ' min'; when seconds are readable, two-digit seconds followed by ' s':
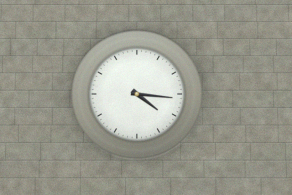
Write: 4 h 16 min
